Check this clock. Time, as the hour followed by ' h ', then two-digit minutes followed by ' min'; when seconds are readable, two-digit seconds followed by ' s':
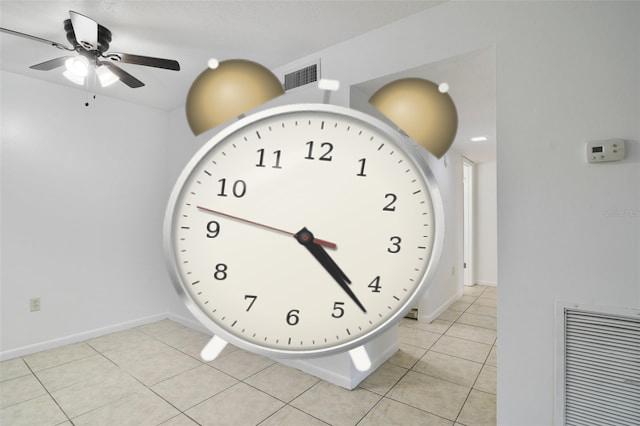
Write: 4 h 22 min 47 s
